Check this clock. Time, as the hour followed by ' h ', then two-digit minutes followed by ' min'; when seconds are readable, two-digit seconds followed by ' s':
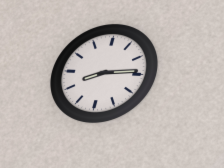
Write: 8 h 14 min
